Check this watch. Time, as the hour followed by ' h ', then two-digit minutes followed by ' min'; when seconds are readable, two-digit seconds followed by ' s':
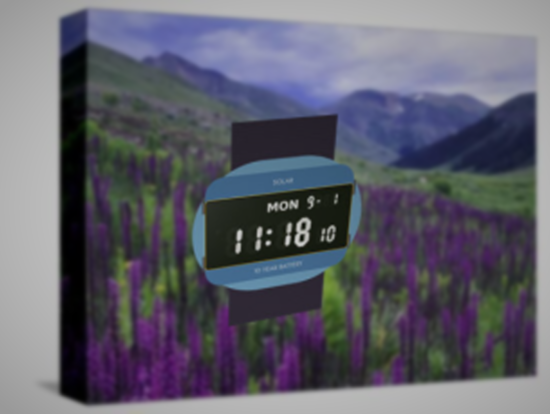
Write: 11 h 18 min 10 s
